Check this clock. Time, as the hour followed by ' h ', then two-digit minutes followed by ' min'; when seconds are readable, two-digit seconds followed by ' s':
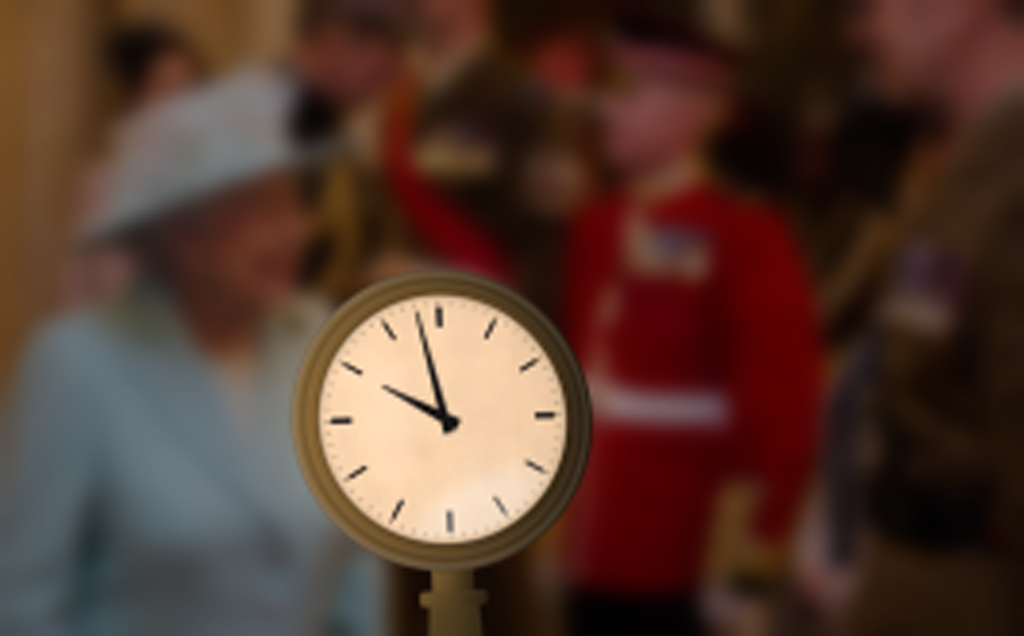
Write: 9 h 58 min
